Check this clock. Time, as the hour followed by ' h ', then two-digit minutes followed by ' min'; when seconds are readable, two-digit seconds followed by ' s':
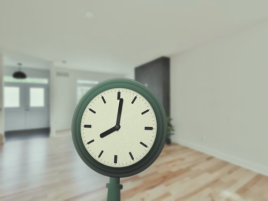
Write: 8 h 01 min
